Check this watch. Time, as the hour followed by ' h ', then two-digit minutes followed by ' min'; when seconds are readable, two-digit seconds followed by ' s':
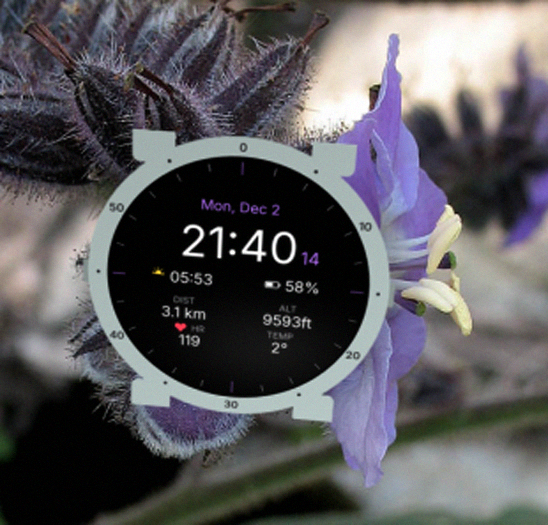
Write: 21 h 40 min 14 s
